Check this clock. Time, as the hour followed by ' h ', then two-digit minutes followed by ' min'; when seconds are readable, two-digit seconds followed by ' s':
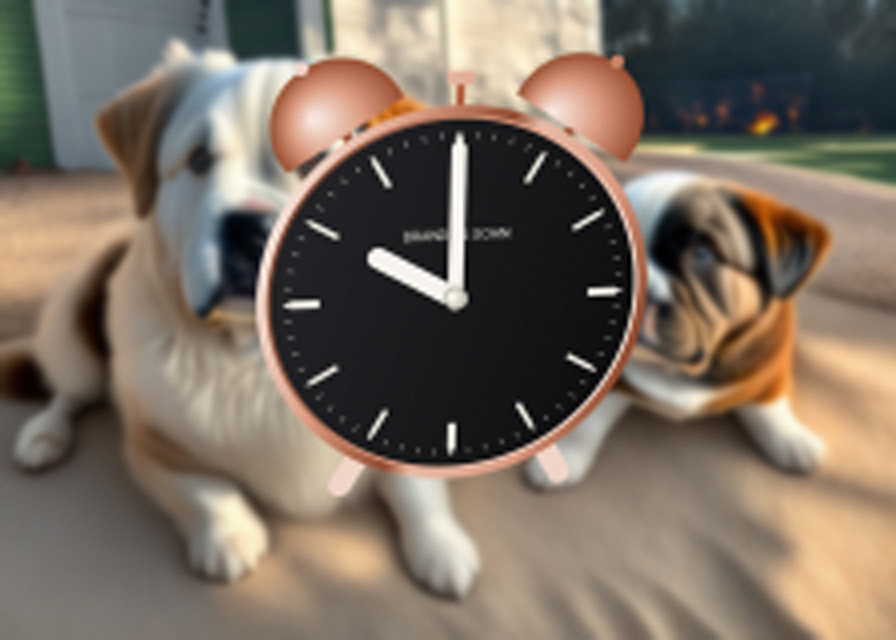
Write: 10 h 00 min
